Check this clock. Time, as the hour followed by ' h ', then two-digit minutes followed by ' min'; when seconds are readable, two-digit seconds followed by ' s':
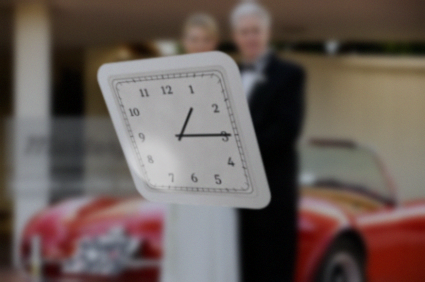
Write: 1 h 15 min
